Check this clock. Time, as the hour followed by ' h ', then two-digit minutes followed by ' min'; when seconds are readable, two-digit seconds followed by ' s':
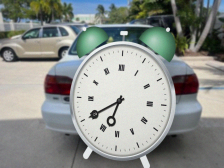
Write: 6 h 40 min
